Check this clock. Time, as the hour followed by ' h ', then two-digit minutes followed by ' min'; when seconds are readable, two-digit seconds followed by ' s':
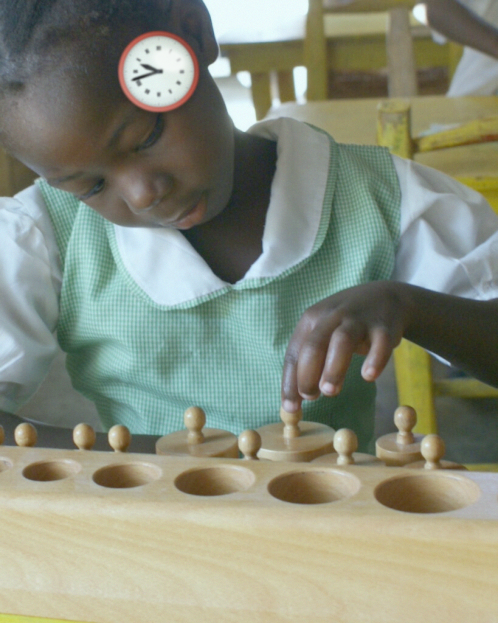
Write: 9 h 42 min
